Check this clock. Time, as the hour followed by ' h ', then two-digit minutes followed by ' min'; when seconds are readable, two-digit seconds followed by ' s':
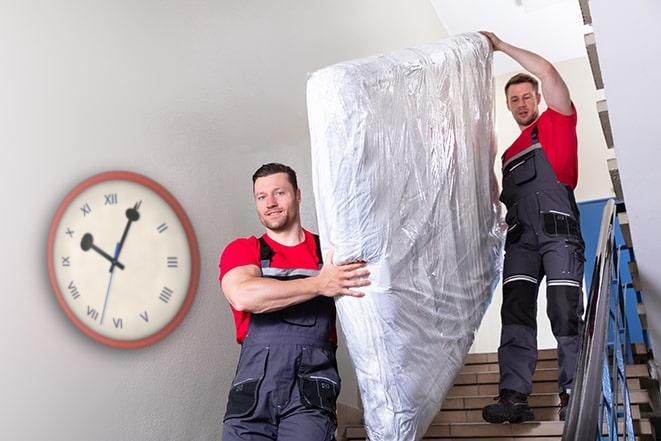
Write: 10 h 04 min 33 s
